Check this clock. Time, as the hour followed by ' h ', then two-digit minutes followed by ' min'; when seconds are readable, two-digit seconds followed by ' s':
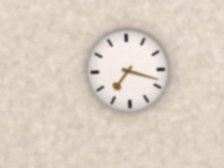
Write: 7 h 18 min
